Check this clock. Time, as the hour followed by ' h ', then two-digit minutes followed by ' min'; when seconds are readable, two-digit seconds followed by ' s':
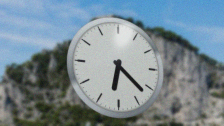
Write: 6 h 22 min
